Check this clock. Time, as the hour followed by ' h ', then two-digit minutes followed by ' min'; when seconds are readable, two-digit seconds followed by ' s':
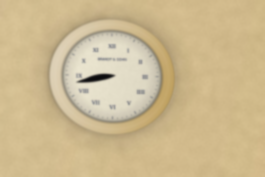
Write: 8 h 43 min
